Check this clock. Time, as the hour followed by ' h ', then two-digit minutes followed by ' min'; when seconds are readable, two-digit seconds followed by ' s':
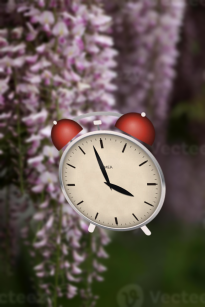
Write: 3 h 58 min
